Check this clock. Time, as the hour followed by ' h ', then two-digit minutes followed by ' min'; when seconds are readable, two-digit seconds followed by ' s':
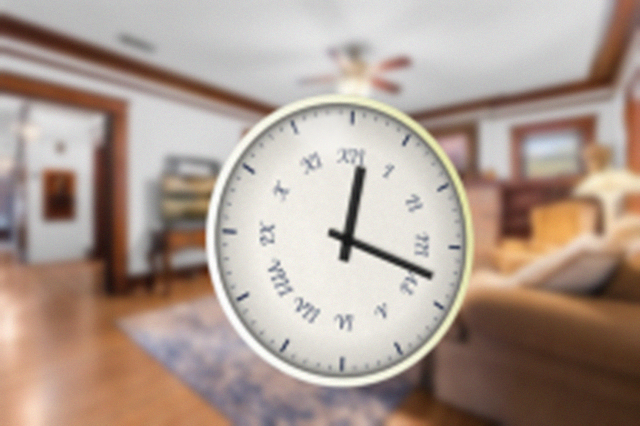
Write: 12 h 18 min
